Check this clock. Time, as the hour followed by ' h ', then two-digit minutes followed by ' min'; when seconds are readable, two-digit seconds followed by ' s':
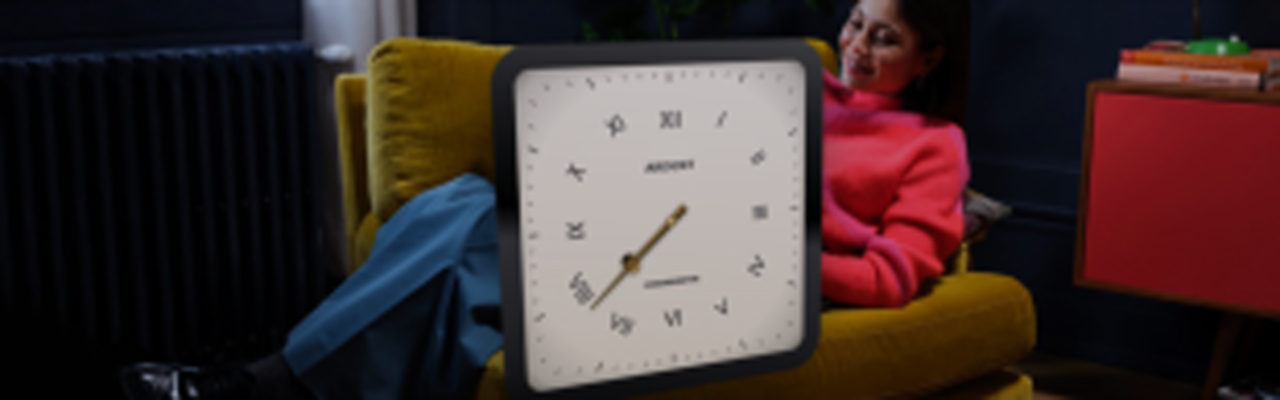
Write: 7 h 38 min
